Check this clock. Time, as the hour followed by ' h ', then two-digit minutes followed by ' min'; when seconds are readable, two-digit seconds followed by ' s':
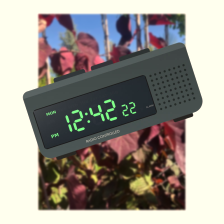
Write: 12 h 42 min 22 s
